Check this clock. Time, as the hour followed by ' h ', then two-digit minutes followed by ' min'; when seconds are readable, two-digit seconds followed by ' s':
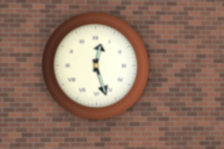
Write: 12 h 27 min
